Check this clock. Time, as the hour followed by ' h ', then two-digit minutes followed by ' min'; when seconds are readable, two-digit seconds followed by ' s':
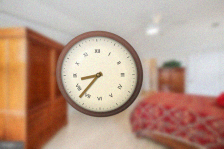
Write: 8 h 37 min
